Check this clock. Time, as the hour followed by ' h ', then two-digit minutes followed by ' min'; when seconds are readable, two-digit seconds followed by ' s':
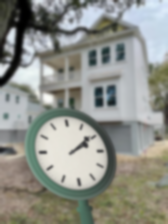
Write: 2 h 09 min
